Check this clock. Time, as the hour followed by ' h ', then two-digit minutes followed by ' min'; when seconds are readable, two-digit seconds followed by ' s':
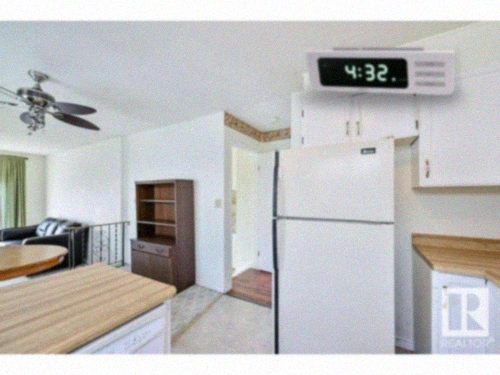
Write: 4 h 32 min
